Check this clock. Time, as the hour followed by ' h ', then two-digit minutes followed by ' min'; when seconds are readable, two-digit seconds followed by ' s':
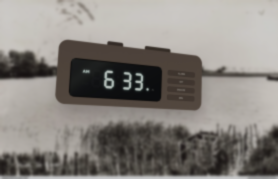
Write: 6 h 33 min
